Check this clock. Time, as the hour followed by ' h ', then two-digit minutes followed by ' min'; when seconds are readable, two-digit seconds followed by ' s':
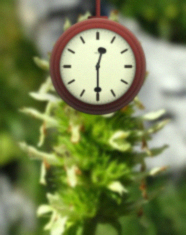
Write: 12 h 30 min
